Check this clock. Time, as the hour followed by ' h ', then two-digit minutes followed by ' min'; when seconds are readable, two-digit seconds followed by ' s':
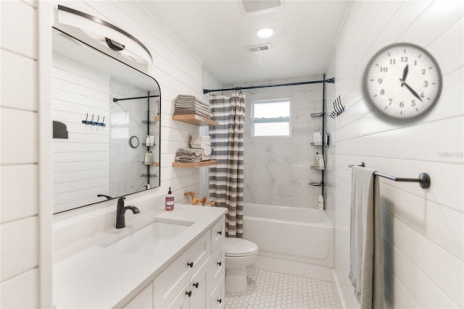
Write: 12 h 22 min
